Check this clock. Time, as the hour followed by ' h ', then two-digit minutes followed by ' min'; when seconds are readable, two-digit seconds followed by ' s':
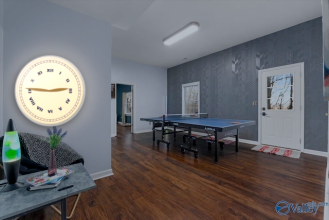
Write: 2 h 46 min
